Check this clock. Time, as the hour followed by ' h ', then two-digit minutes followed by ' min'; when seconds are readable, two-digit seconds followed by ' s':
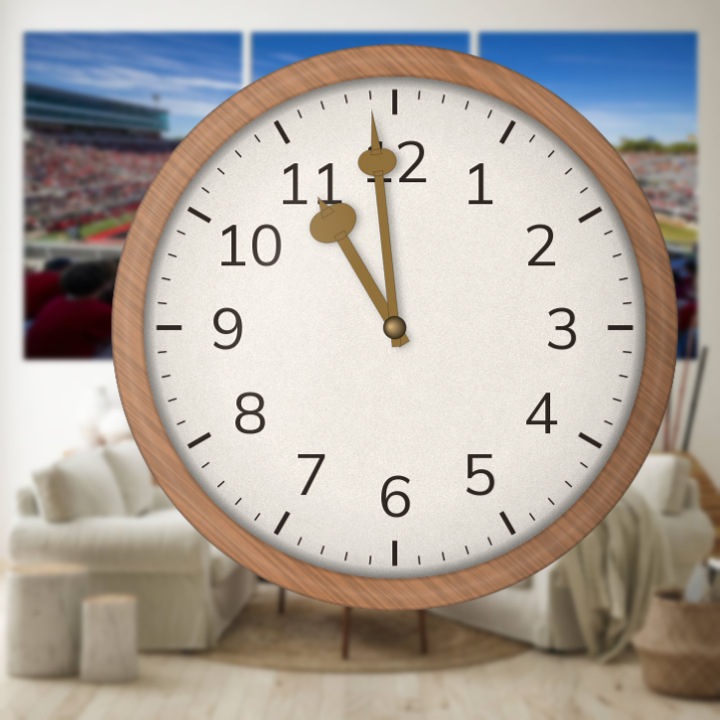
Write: 10 h 59 min
